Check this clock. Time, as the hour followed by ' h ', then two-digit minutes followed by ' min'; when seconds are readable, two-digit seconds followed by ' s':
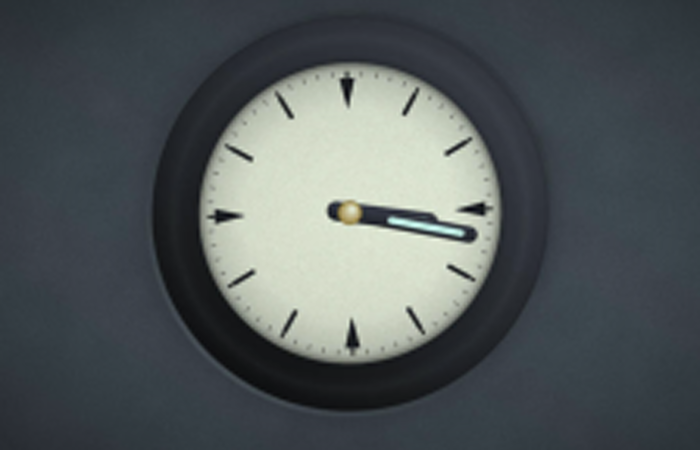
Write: 3 h 17 min
